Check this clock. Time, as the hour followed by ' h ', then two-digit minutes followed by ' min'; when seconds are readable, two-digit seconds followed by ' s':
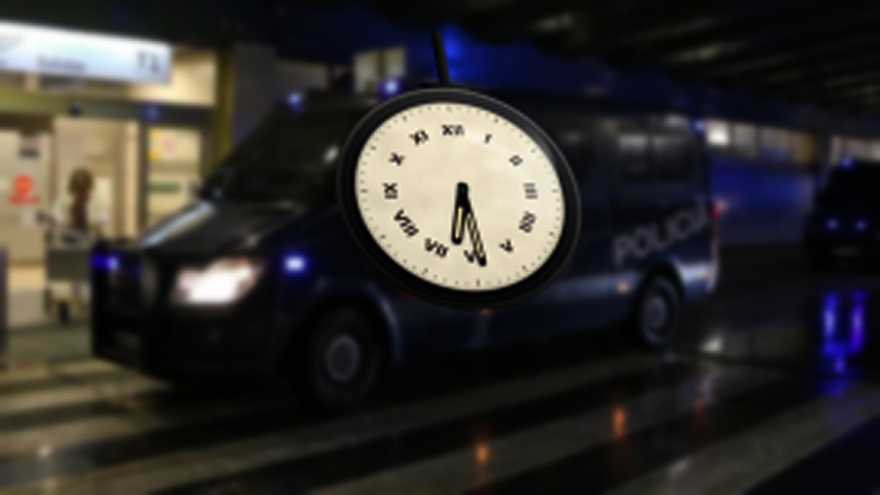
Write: 6 h 29 min
